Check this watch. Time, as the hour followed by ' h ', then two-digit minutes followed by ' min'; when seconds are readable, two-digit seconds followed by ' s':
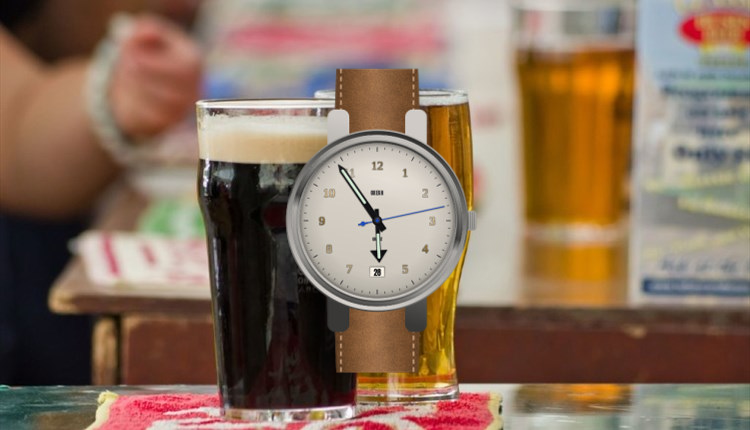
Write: 5 h 54 min 13 s
